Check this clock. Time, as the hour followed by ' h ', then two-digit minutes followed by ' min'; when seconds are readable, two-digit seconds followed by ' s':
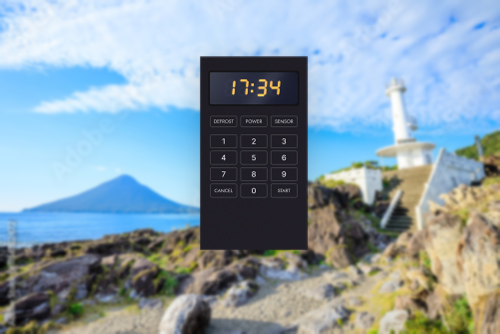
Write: 17 h 34 min
